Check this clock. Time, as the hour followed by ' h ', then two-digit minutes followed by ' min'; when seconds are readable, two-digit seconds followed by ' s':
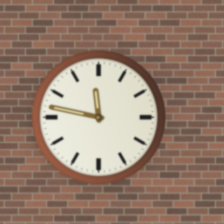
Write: 11 h 47 min
